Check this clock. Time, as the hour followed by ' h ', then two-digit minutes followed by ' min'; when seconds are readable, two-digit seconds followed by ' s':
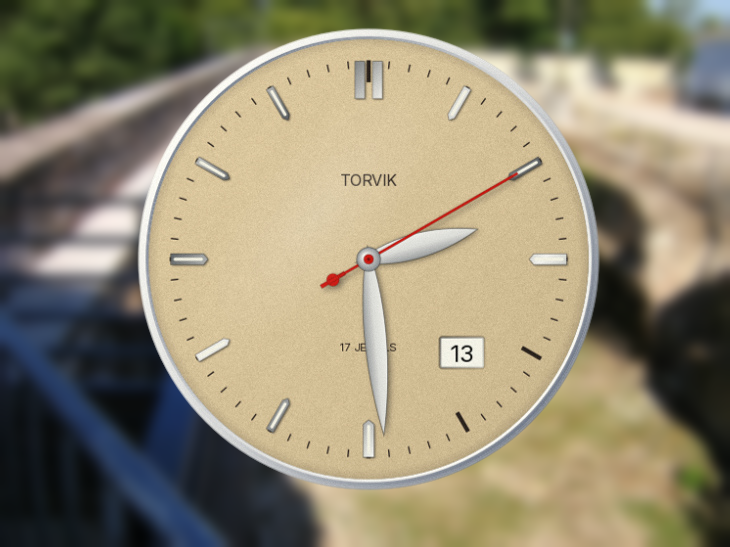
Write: 2 h 29 min 10 s
